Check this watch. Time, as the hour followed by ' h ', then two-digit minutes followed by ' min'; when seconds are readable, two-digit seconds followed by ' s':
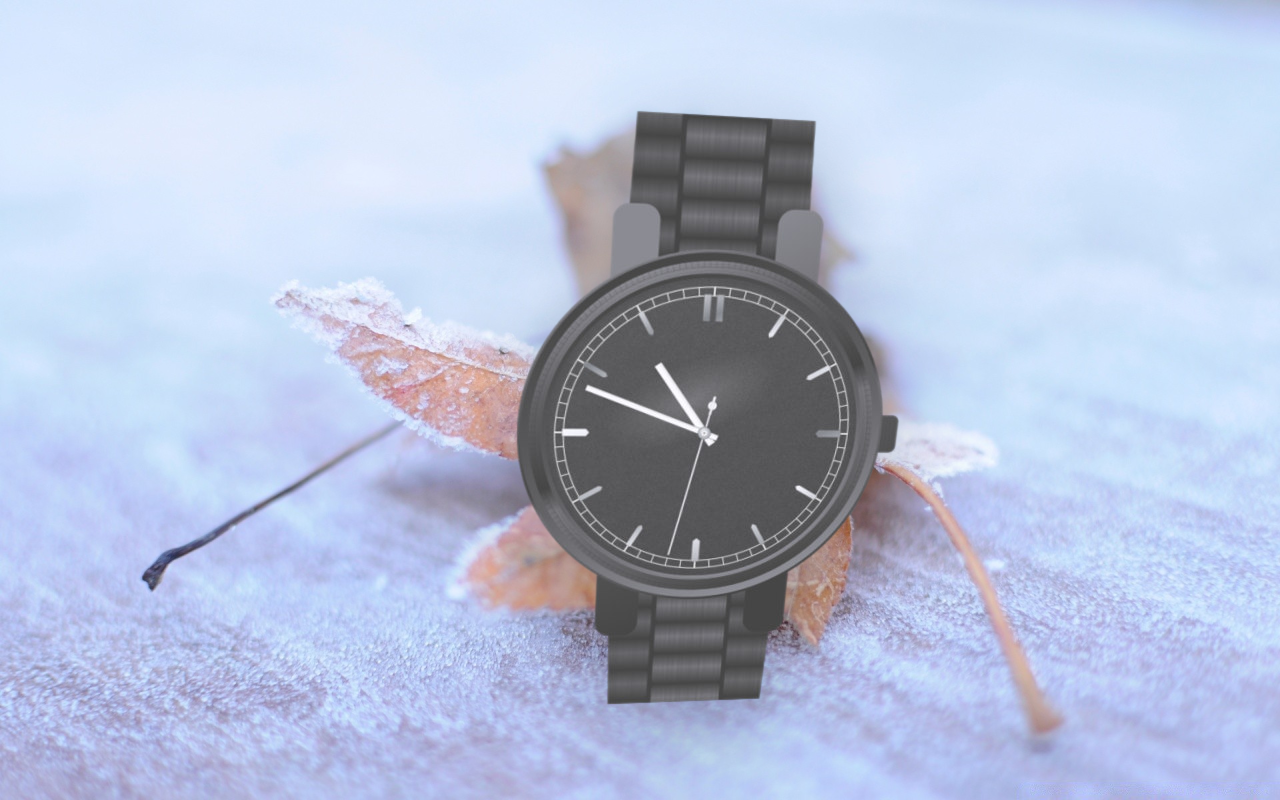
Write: 10 h 48 min 32 s
